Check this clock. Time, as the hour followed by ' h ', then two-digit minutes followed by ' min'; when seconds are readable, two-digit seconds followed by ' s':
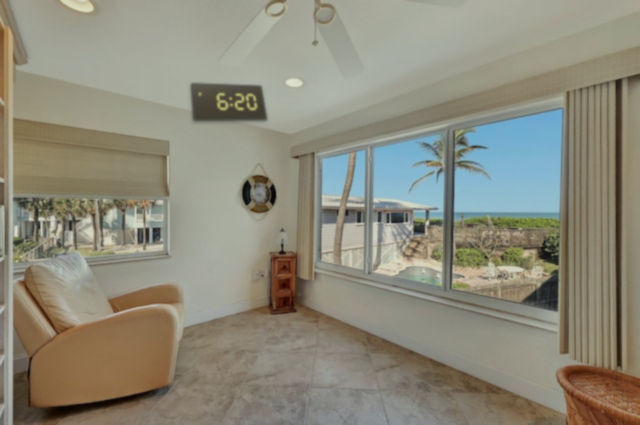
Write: 6 h 20 min
